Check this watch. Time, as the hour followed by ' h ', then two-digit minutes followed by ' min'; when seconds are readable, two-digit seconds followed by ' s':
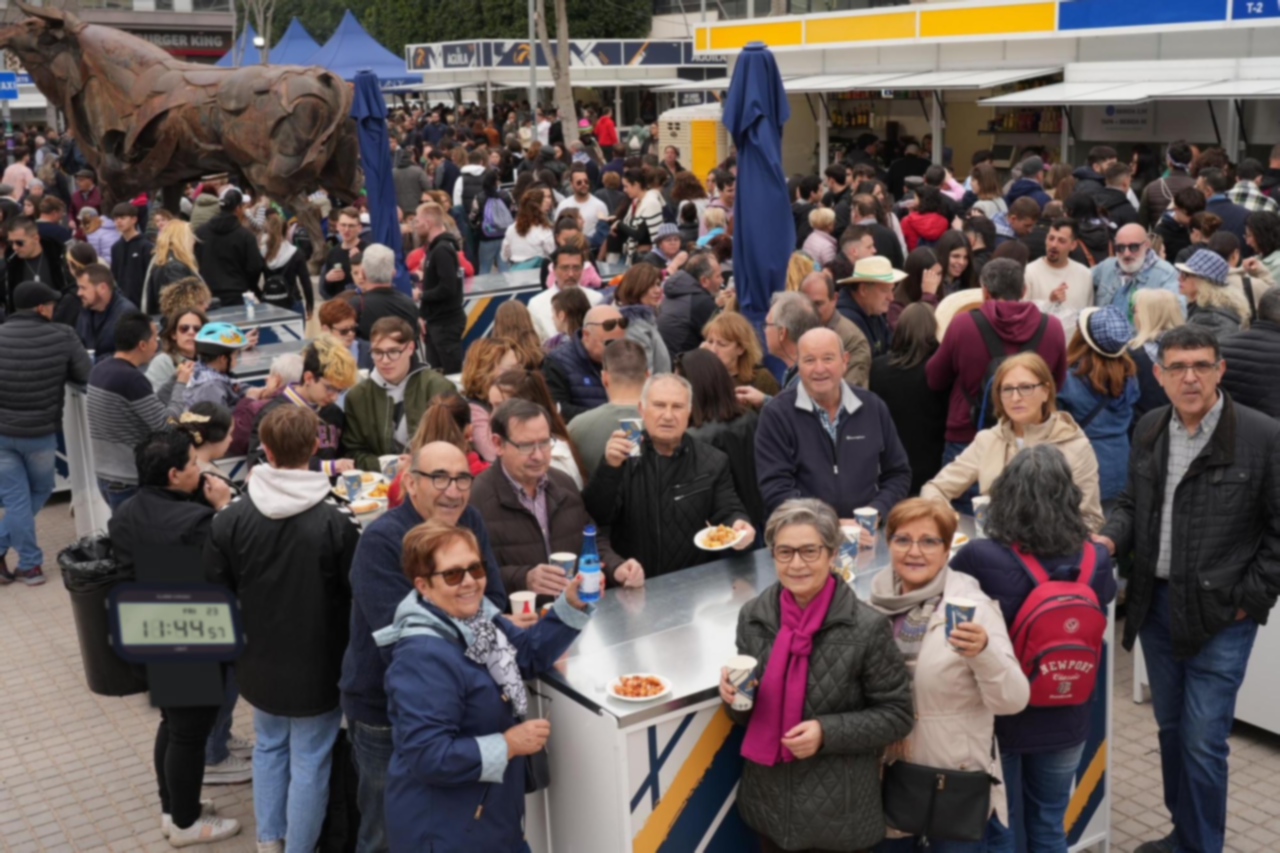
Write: 11 h 44 min
